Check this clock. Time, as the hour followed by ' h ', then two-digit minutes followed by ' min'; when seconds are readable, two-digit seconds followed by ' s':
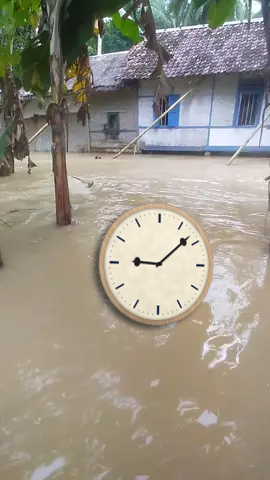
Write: 9 h 08 min
